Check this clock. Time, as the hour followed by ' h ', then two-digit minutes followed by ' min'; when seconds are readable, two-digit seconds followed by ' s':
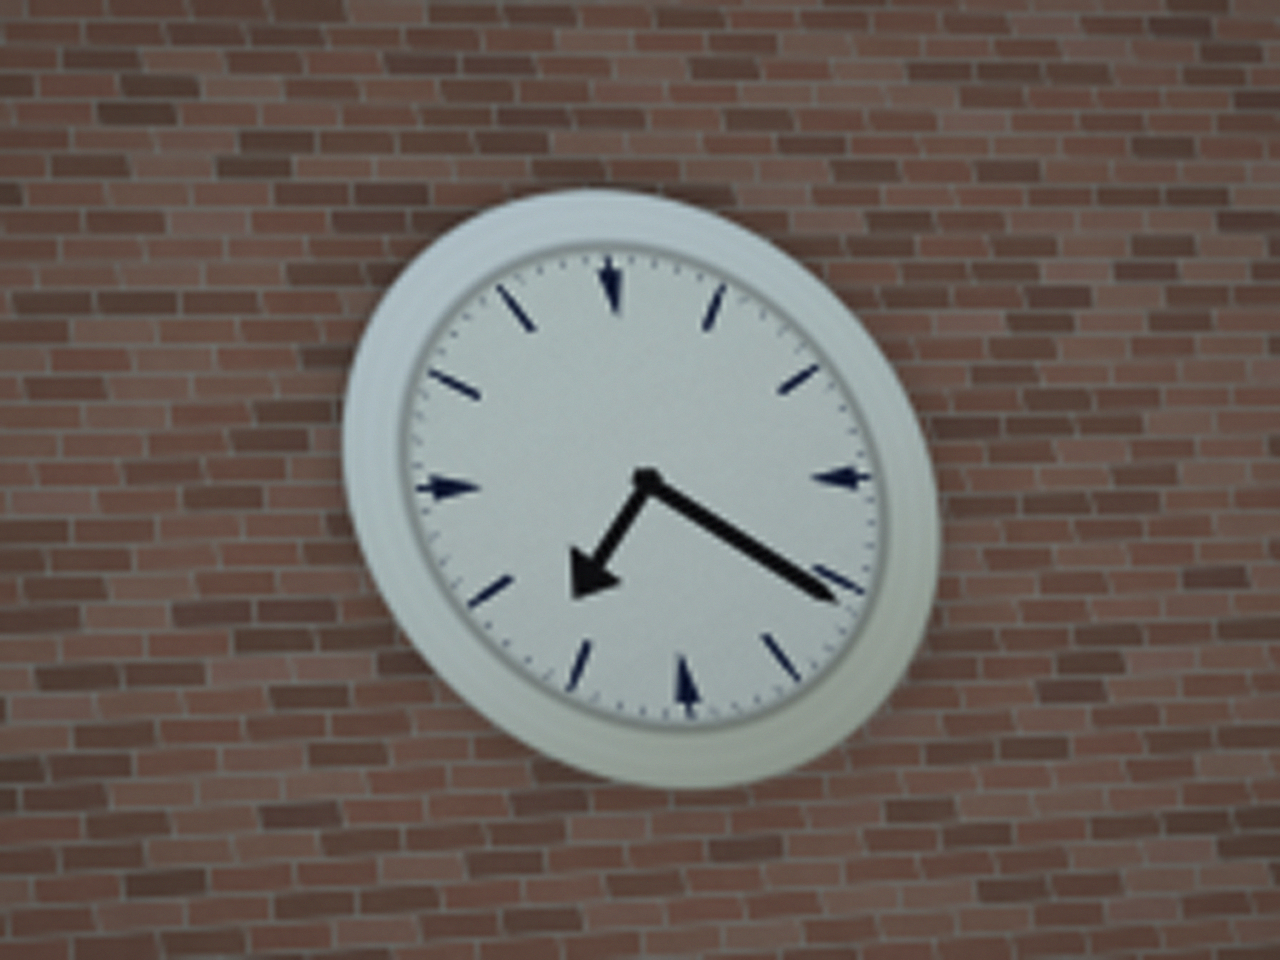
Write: 7 h 21 min
